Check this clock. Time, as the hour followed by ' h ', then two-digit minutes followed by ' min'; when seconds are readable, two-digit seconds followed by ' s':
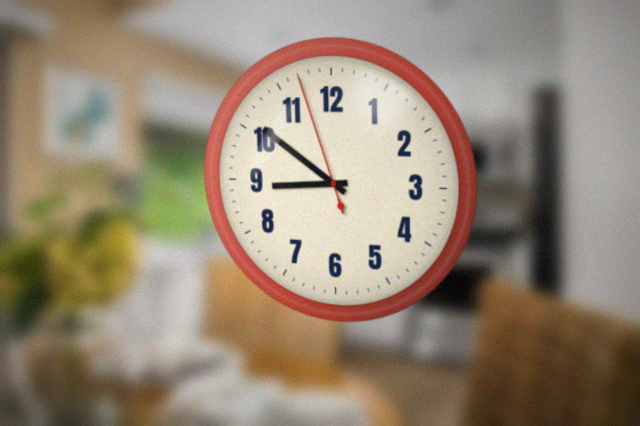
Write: 8 h 50 min 57 s
